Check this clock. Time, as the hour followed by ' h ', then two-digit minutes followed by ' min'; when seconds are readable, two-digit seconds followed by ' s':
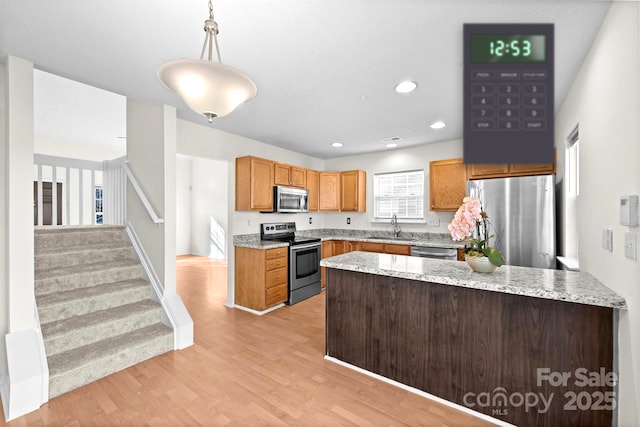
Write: 12 h 53 min
